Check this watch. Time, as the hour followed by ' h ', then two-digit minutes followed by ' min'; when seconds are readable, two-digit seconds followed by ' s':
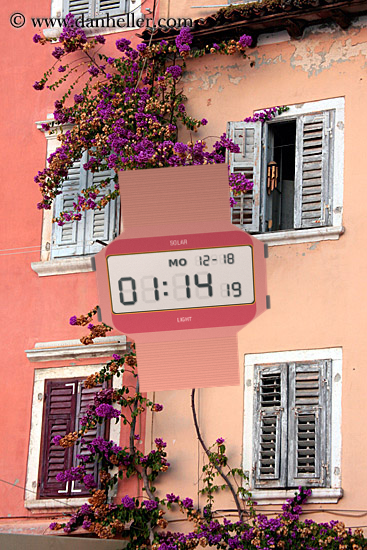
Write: 1 h 14 min 19 s
